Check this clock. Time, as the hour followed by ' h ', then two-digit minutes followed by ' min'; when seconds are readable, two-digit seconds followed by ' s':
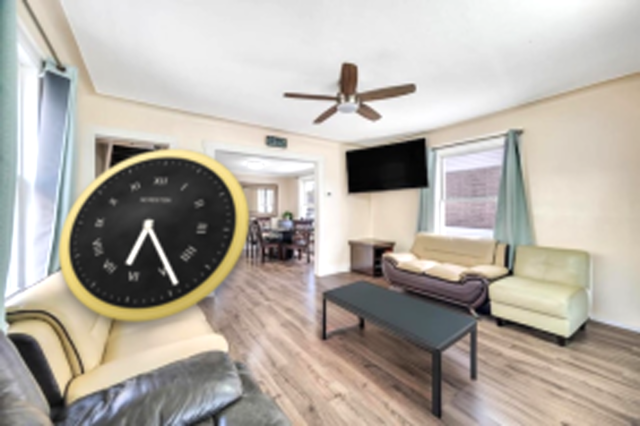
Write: 6 h 24 min
